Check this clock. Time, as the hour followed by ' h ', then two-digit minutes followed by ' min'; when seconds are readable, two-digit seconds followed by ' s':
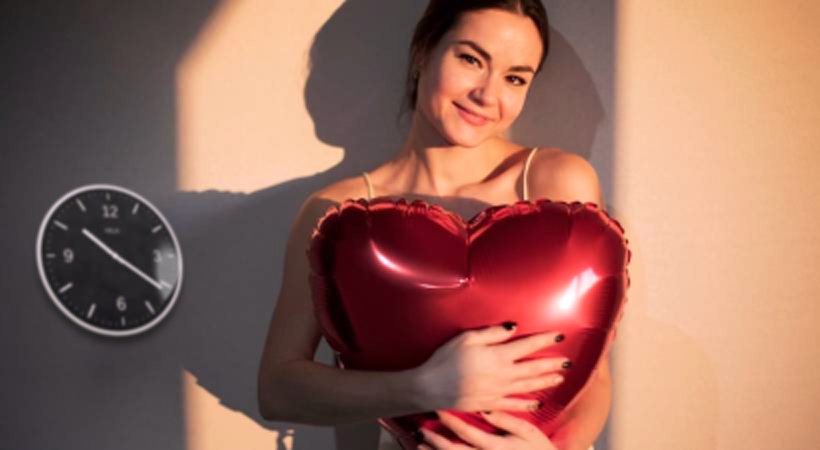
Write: 10 h 21 min
